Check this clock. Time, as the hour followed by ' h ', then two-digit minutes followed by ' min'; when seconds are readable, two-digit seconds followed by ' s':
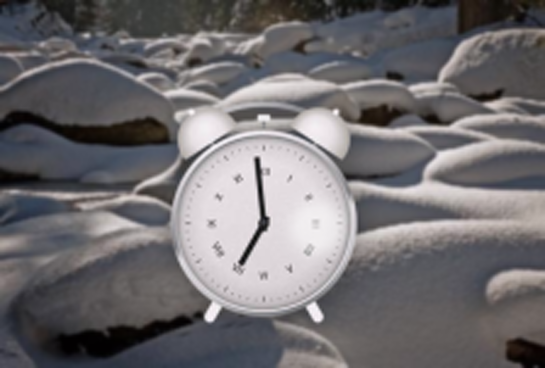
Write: 6 h 59 min
